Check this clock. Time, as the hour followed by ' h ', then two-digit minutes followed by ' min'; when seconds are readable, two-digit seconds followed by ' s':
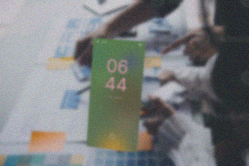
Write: 6 h 44 min
